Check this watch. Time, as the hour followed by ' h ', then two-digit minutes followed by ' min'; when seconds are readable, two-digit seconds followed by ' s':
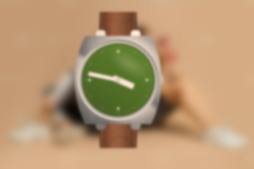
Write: 3 h 47 min
